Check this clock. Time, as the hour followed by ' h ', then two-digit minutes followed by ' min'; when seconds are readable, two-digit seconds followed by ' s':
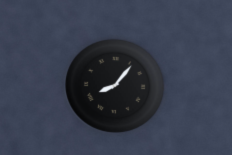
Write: 8 h 06 min
